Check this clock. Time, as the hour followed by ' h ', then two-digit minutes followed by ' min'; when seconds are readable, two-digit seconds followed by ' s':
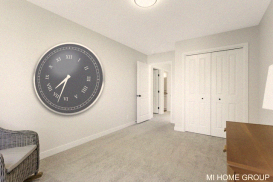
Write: 7 h 33 min
